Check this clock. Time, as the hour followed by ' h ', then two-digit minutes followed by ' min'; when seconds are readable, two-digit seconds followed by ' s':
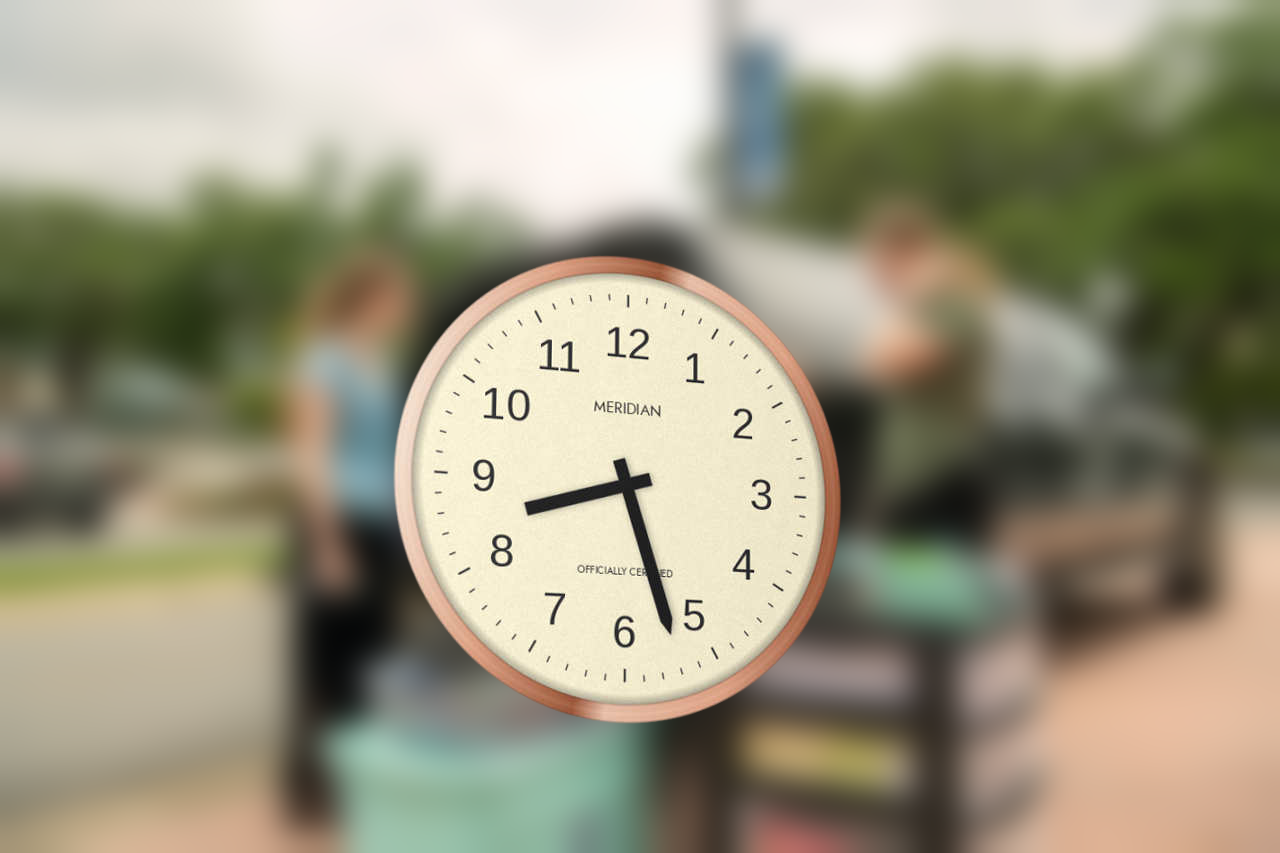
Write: 8 h 27 min
